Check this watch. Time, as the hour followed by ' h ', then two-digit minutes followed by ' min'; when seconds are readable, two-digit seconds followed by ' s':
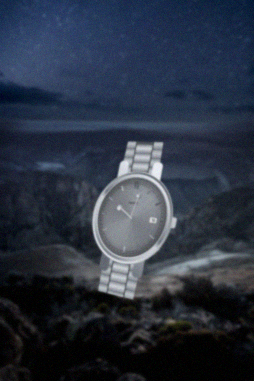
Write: 10 h 02 min
